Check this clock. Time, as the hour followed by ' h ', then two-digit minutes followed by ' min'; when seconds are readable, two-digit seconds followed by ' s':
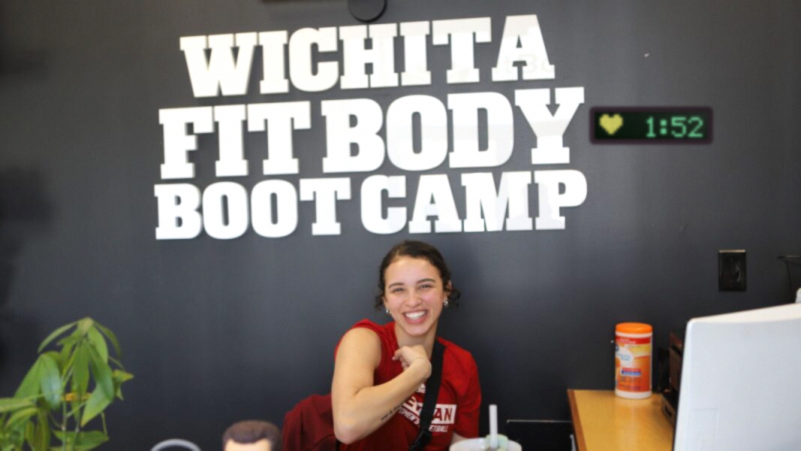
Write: 1 h 52 min
